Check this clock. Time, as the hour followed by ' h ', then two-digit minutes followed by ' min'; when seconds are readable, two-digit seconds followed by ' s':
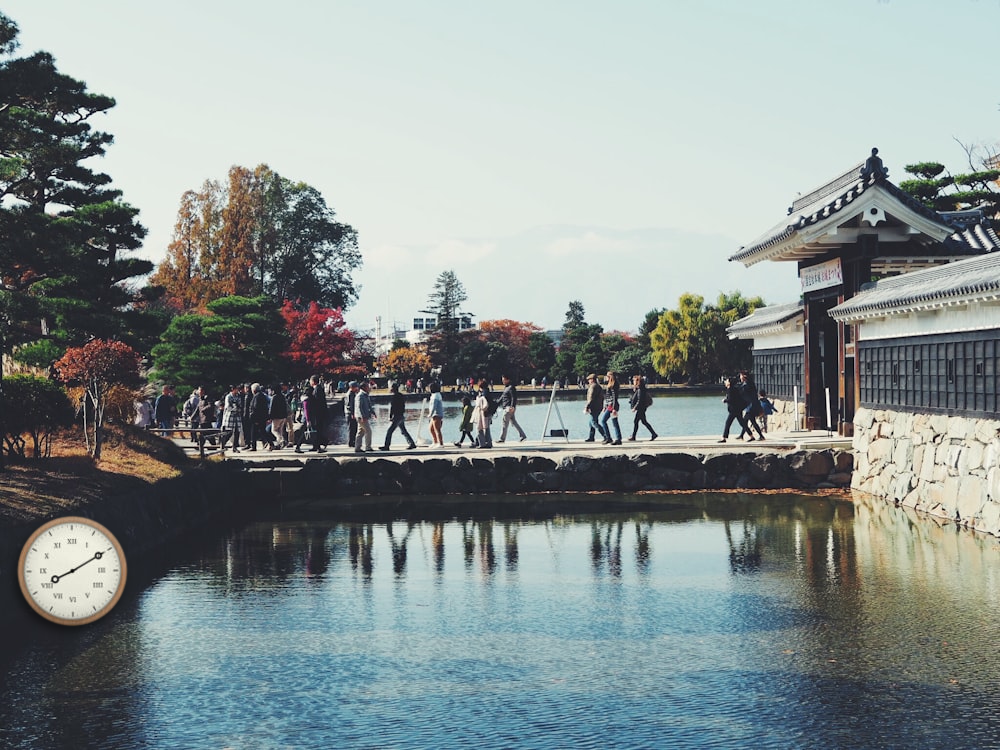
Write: 8 h 10 min
